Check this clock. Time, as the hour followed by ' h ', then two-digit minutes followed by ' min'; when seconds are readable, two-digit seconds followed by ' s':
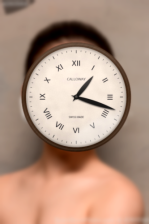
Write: 1 h 18 min
